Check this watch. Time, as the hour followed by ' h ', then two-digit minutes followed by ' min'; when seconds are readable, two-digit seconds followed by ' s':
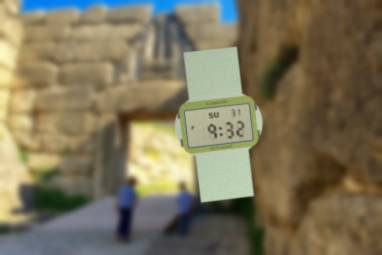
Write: 9 h 32 min
